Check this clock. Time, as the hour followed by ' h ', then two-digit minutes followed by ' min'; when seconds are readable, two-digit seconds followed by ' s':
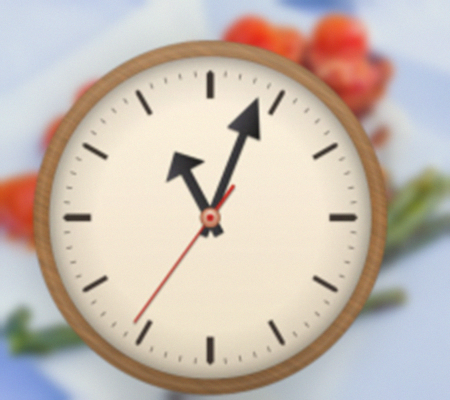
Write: 11 h 03 min 36 s
